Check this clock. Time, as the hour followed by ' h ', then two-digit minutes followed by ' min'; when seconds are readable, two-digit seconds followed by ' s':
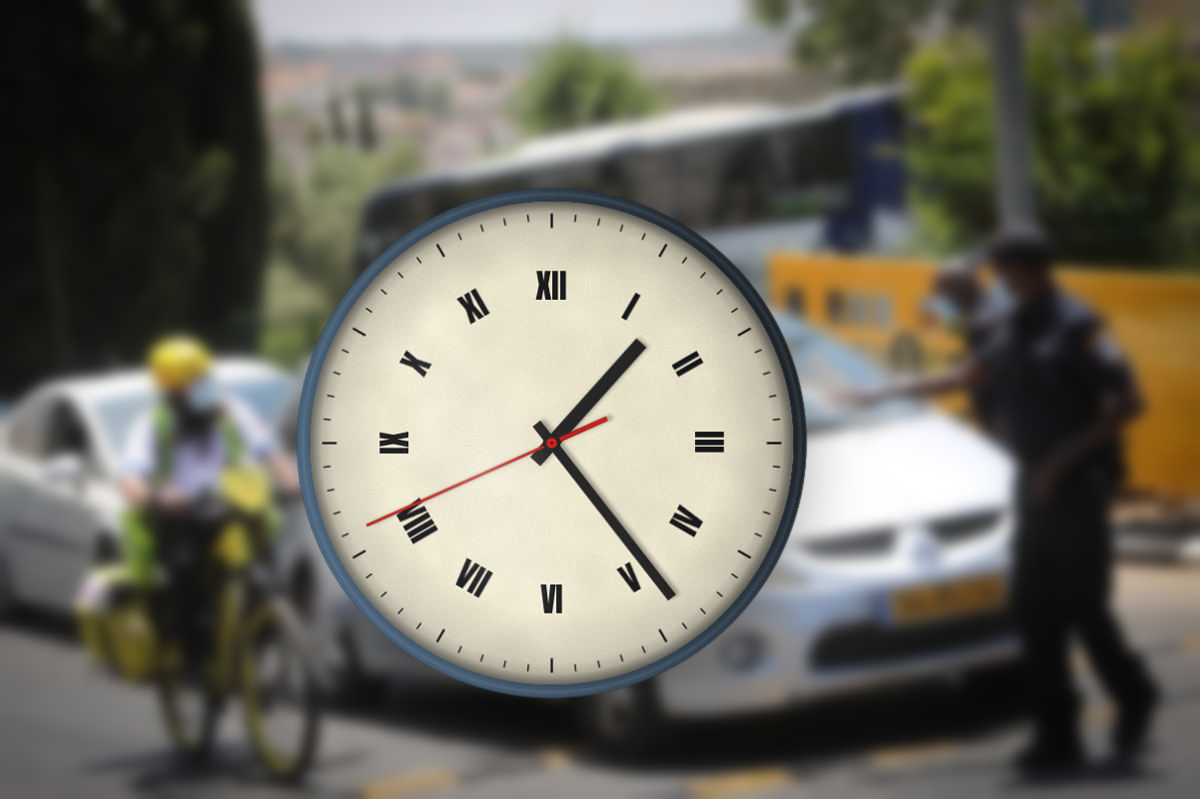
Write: 1 h 23 min 41 s
